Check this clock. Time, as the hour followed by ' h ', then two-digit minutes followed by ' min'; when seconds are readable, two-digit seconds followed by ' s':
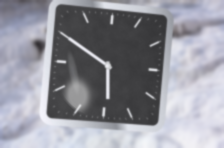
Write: 5 h 50 min
